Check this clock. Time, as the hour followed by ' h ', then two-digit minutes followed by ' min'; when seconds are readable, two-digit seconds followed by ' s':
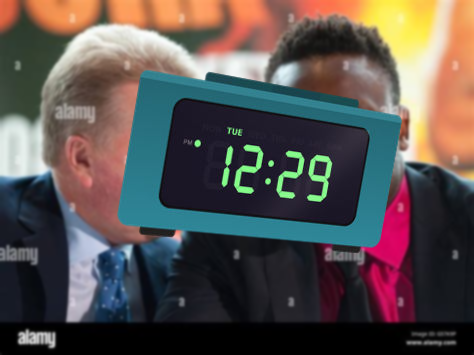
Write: 12 h 29 min
